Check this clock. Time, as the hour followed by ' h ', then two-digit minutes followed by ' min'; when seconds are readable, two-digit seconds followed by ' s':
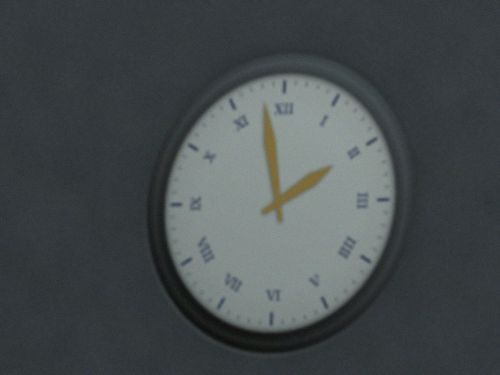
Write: 1 h 58 min
